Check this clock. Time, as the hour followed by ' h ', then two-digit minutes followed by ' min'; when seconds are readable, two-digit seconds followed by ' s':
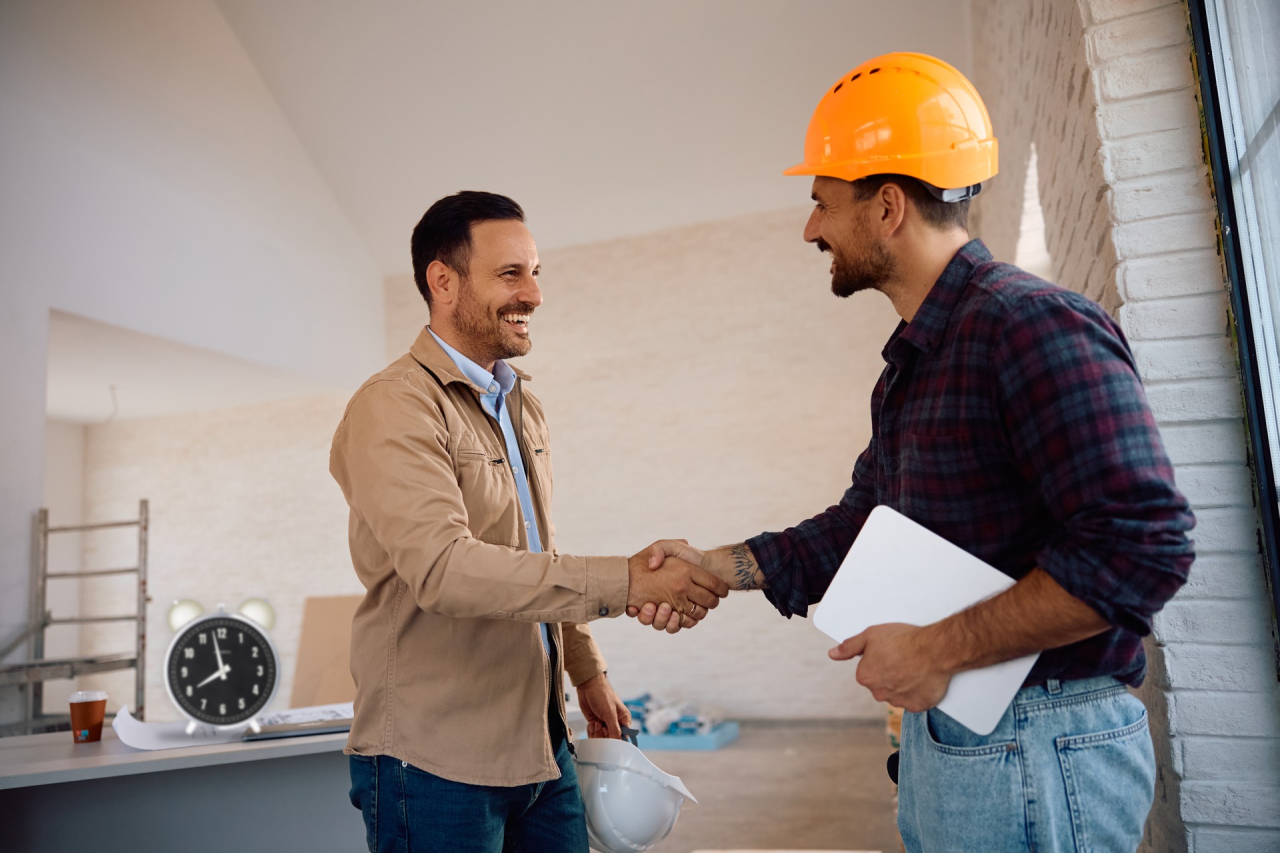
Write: 7 h 58 min
